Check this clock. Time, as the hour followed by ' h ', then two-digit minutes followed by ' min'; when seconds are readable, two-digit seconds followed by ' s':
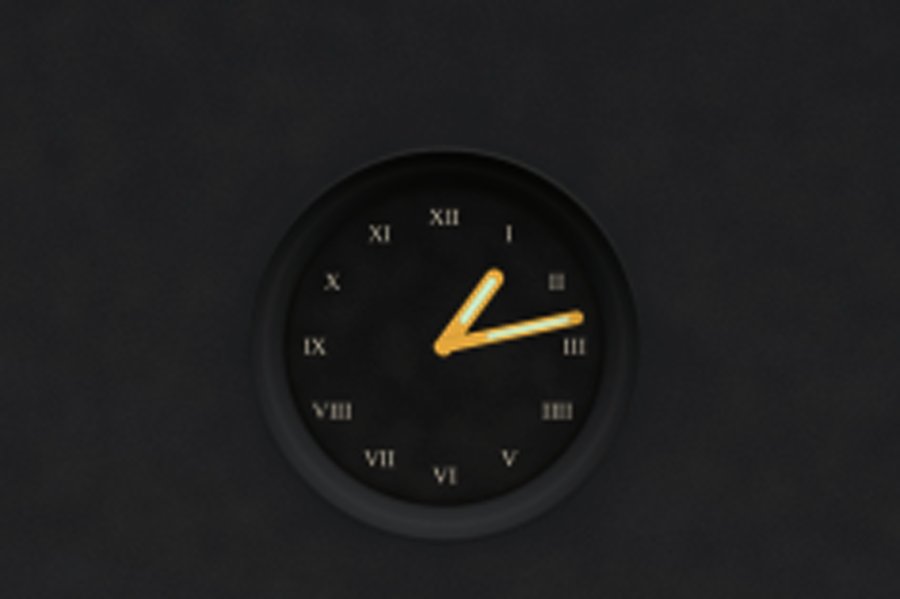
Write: 1 h 13 min
